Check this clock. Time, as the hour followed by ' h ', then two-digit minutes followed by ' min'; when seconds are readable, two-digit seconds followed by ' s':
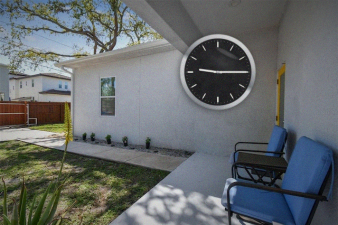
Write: 9 h 15 min
